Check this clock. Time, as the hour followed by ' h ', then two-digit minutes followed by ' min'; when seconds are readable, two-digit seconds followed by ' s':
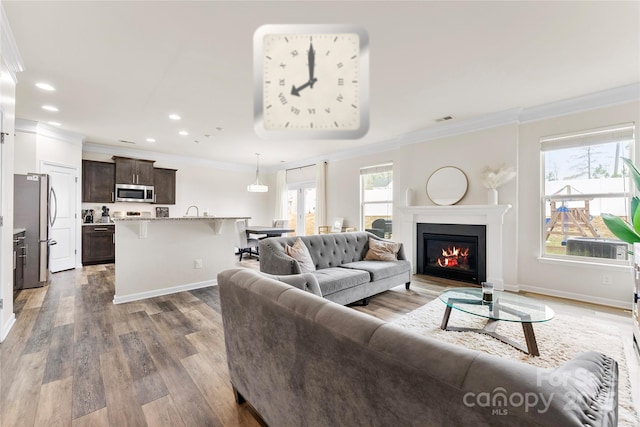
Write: 8 h 00 min
